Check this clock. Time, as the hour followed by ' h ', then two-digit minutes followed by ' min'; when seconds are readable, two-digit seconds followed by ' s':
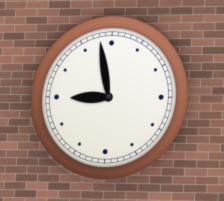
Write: 8 h 58 min
